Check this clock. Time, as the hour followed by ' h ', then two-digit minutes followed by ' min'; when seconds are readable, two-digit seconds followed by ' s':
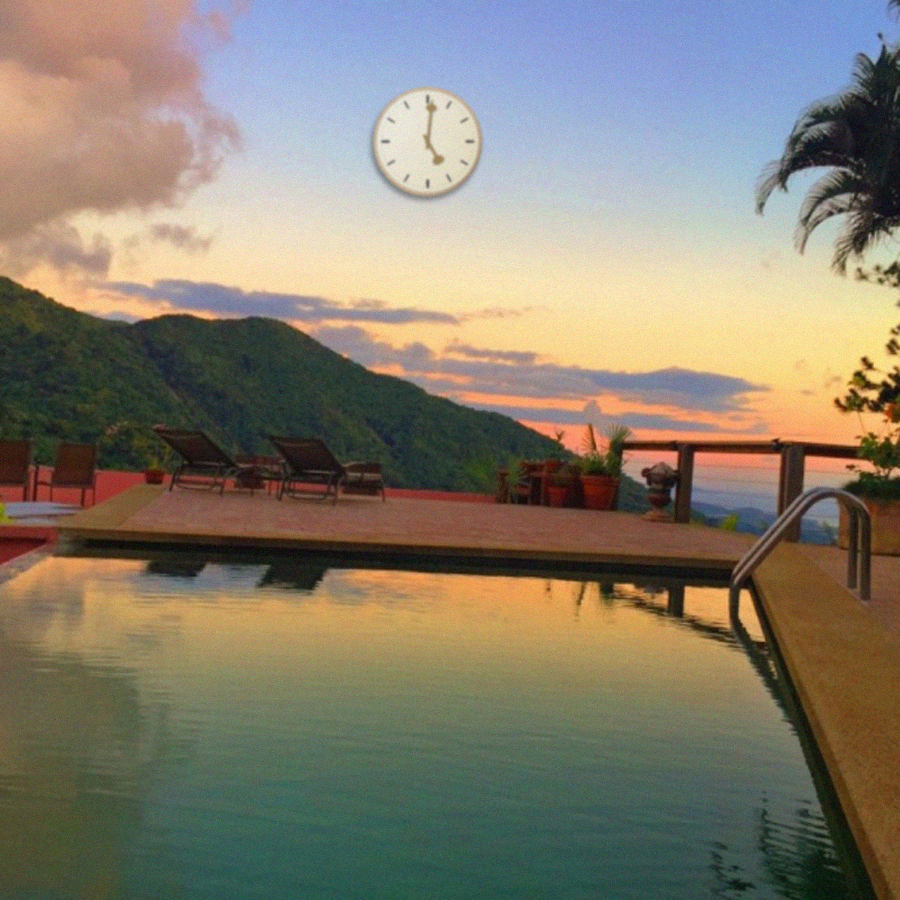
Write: 5 h 01 min
